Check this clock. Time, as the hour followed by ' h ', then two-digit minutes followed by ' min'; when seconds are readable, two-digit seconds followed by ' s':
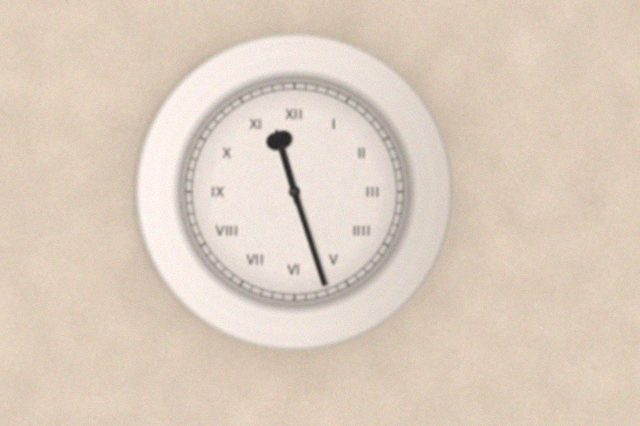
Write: 11 h 27 min
